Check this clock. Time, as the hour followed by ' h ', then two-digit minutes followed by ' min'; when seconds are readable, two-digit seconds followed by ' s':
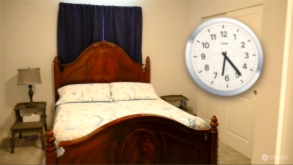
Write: 6 h 24 min
